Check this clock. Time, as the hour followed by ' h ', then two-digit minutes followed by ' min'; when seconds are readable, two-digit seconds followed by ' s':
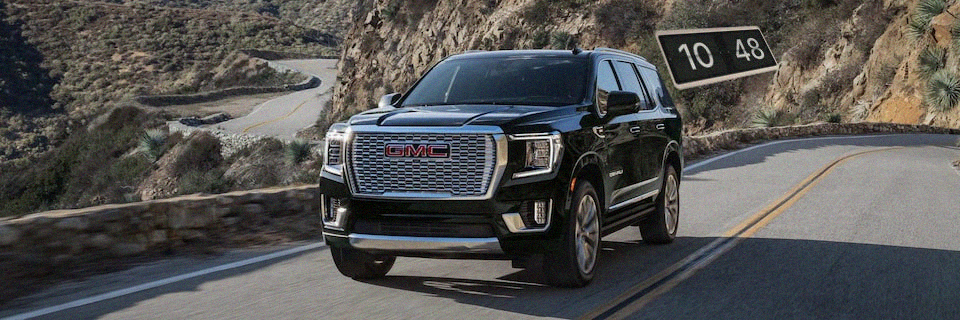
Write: 10 h 48 min
